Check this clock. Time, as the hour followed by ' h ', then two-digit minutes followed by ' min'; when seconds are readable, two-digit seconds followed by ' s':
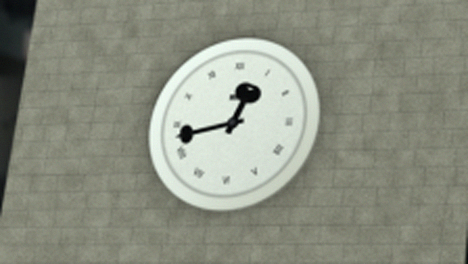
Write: 12 h 43 min
